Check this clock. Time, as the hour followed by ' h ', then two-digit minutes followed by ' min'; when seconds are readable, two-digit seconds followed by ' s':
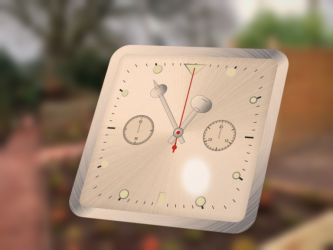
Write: 12 h 54 min
